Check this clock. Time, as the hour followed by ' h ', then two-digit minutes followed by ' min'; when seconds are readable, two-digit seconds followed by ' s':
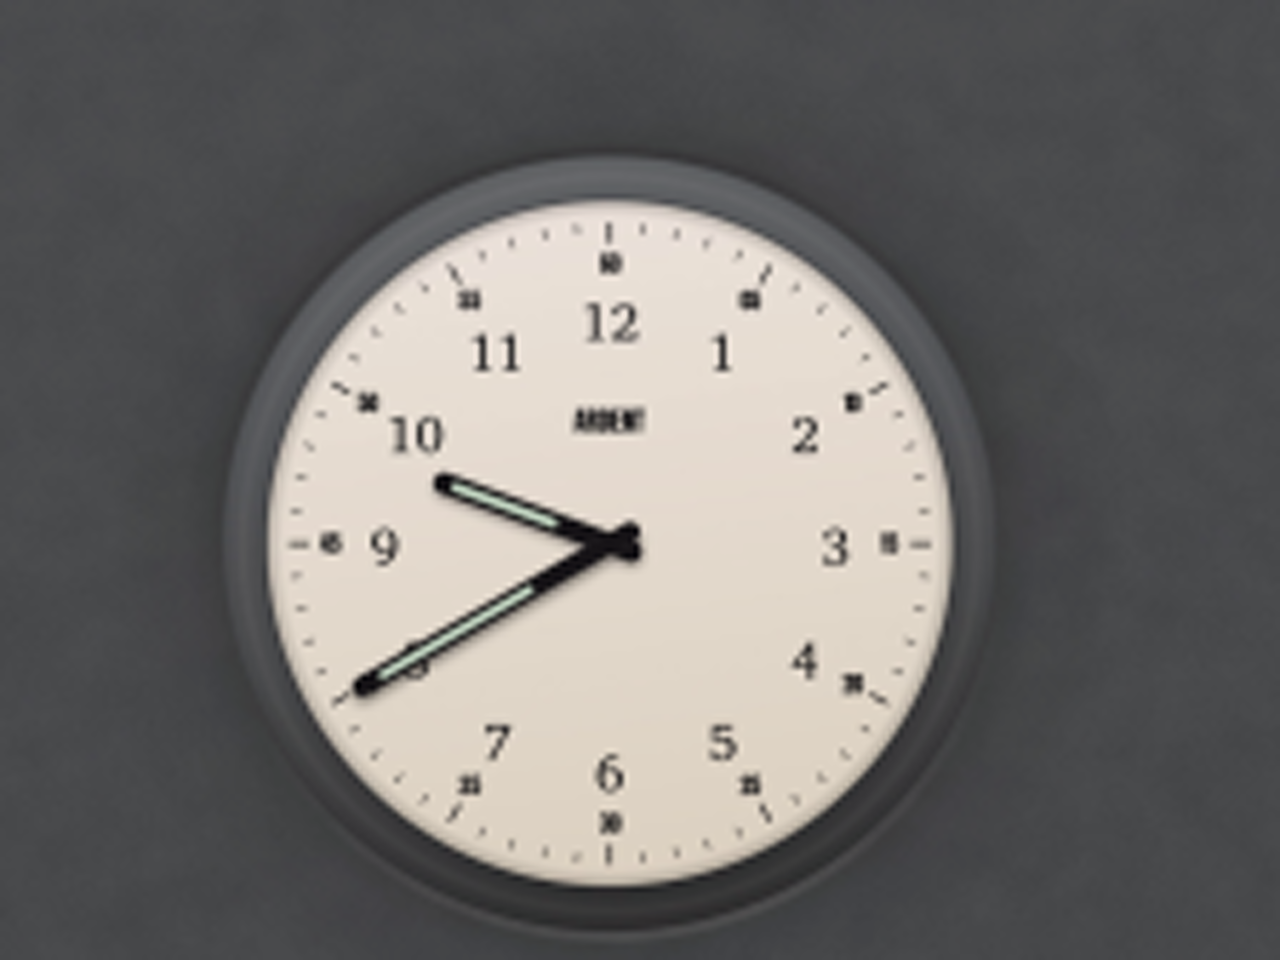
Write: 9 h 40 min
